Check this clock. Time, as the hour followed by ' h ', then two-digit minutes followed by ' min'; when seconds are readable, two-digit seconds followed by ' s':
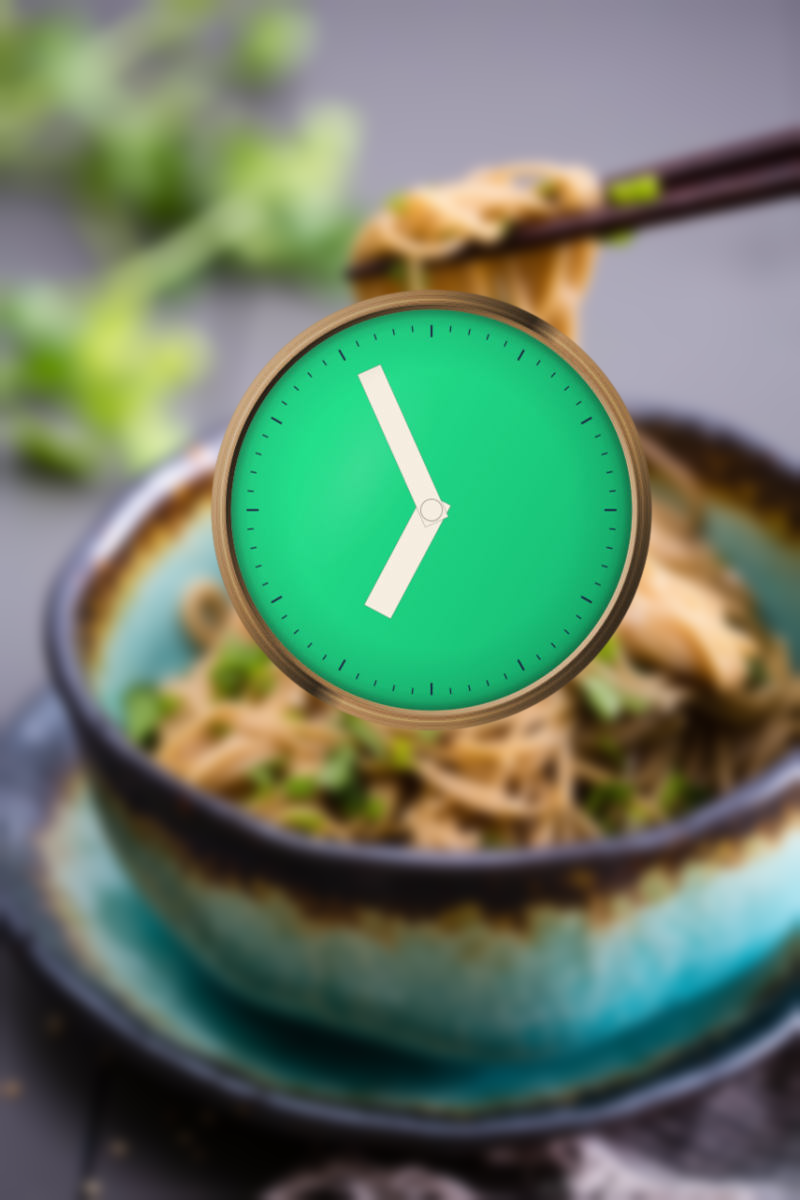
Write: 6 h 56 min
